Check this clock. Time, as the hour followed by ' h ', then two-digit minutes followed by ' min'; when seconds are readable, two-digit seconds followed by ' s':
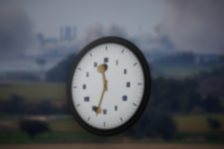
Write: 11 h 33 min
